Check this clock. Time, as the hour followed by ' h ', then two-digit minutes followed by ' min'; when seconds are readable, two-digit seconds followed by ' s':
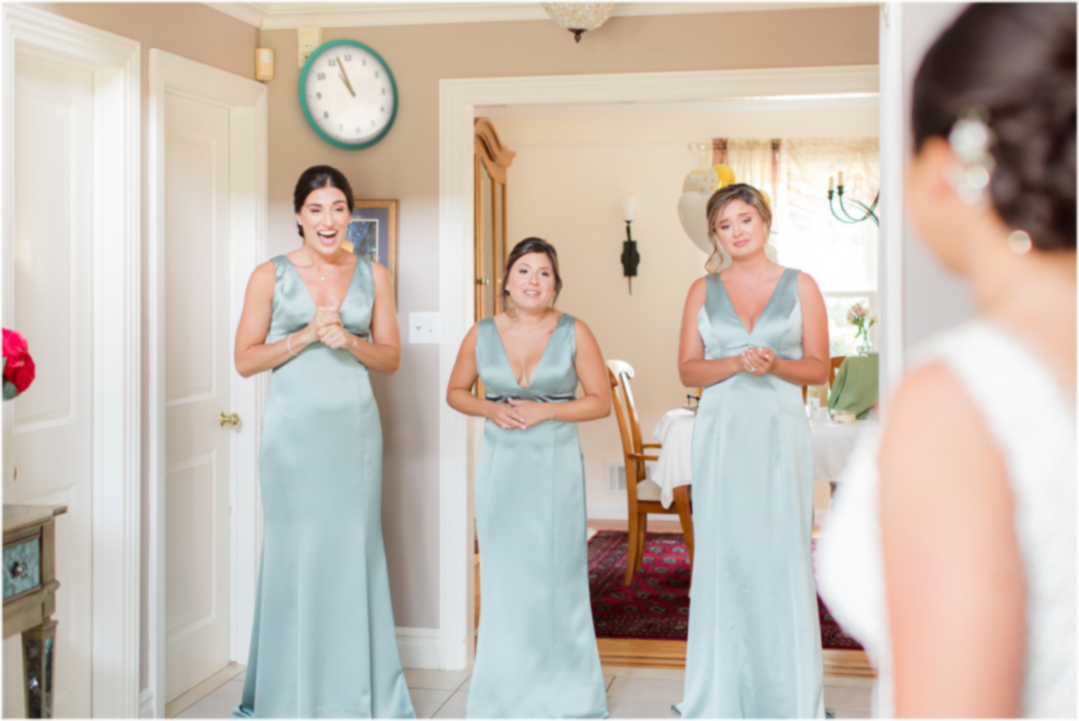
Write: 10 h 57 min
